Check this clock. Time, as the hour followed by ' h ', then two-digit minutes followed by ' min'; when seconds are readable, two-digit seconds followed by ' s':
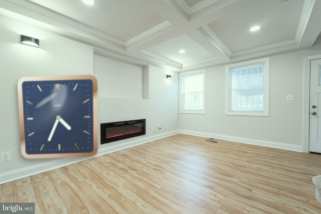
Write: 4 h 34 min
